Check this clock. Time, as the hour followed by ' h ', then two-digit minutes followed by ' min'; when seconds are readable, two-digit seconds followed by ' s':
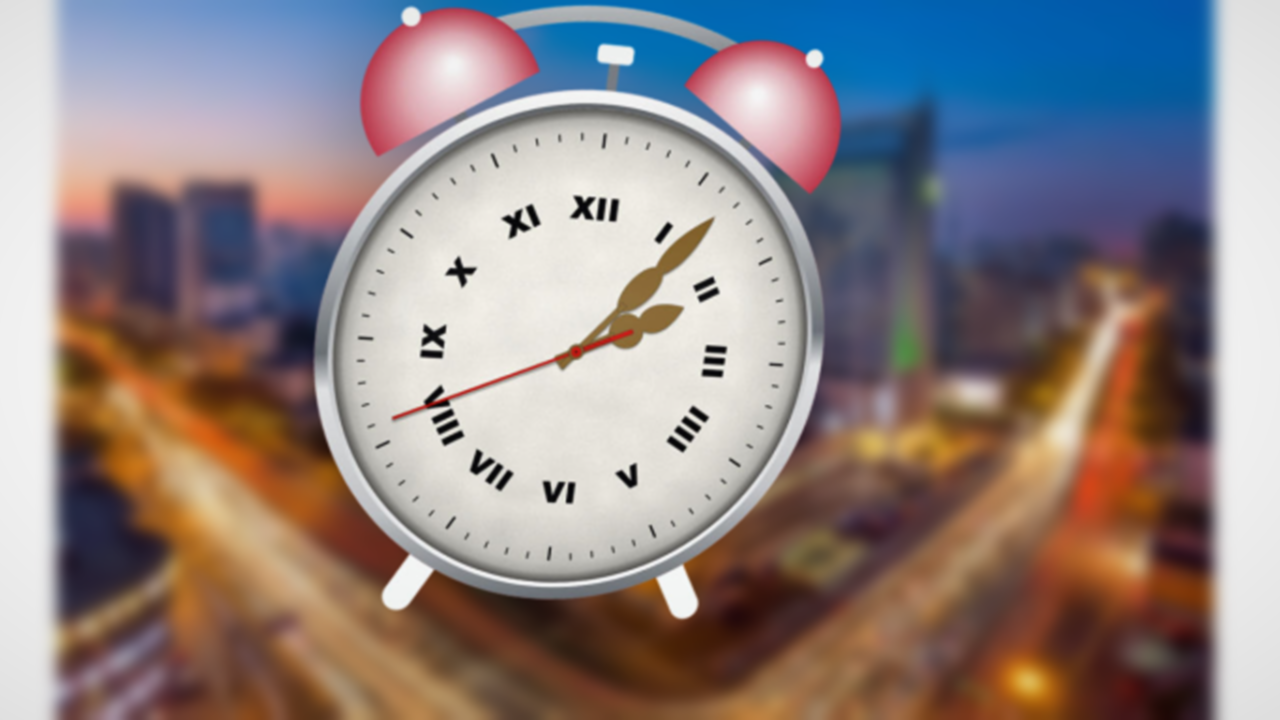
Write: 2 h 06 min 41 s
